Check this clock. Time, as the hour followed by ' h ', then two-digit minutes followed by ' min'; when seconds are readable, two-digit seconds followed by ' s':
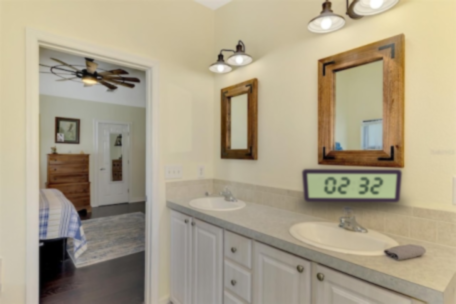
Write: 2 h 32 min
